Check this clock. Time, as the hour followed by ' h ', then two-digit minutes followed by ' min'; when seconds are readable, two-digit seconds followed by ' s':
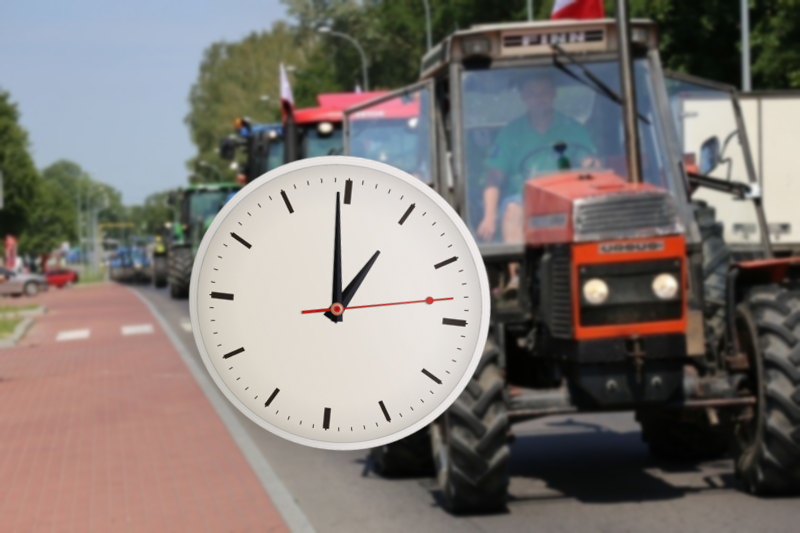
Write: 12 h 59 min 13 s
